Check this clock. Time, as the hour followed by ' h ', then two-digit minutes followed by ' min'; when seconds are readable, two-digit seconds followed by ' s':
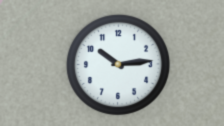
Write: 10 h 14 min
